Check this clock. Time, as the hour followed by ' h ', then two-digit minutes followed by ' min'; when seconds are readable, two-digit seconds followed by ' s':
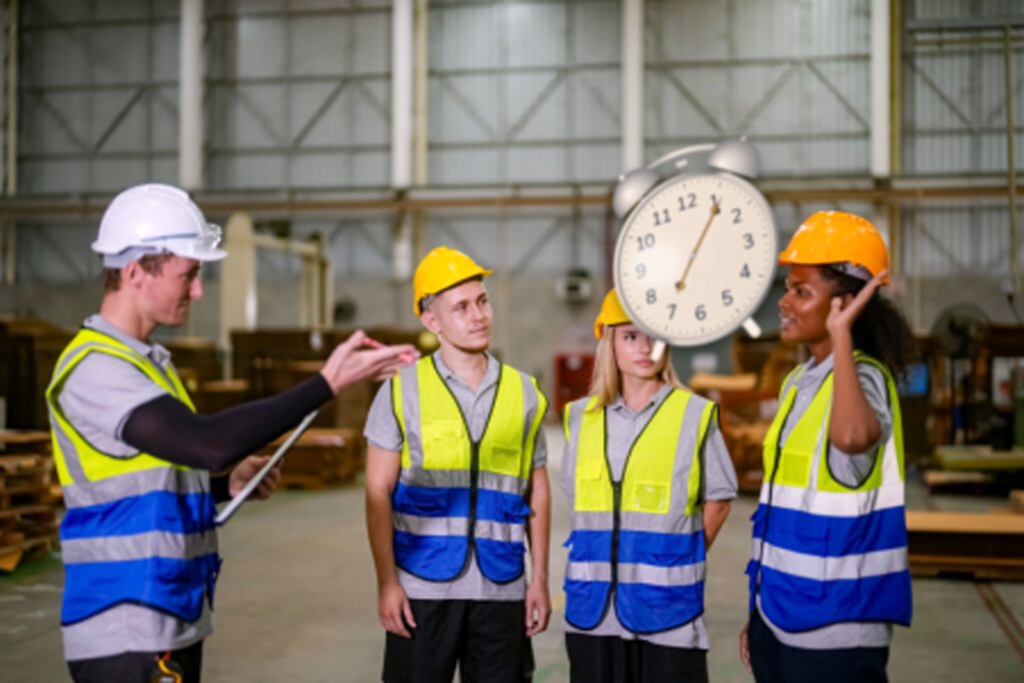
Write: 7 h 06 min
